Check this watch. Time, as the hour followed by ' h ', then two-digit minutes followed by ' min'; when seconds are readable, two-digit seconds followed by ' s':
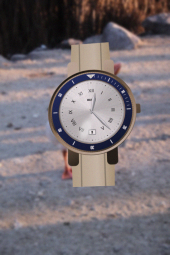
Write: 12 h 23 min
